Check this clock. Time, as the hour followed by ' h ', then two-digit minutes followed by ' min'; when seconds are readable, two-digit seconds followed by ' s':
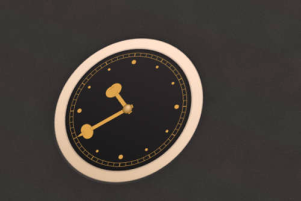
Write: 10 h 40 min
